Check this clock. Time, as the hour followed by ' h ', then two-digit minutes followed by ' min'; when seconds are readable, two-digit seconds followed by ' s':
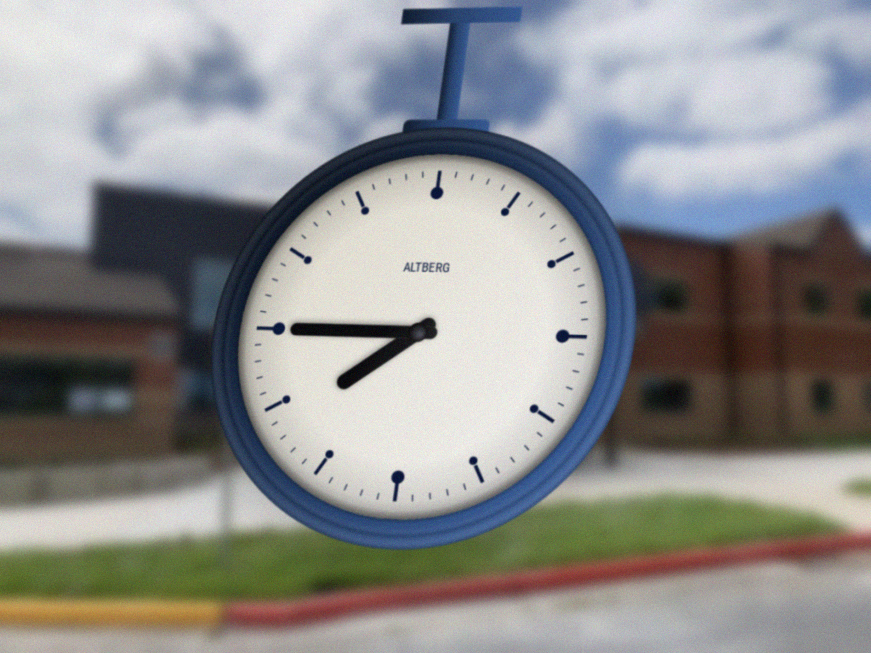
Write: 7 h 45 min
